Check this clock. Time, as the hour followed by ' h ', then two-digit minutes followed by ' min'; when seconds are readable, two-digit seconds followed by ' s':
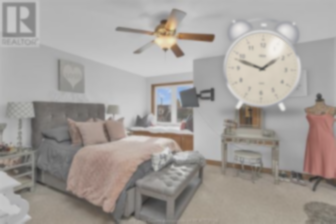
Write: 1 h 48 min
